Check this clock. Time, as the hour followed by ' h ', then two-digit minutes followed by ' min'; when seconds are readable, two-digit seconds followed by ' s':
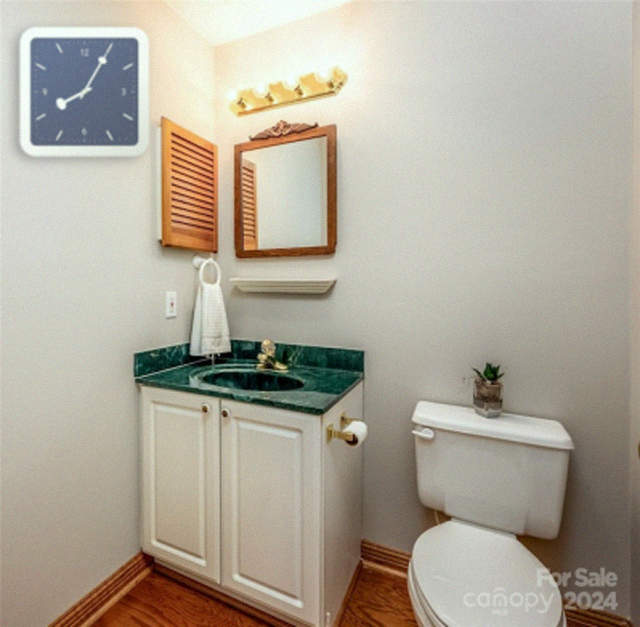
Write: 8 h 05 min
